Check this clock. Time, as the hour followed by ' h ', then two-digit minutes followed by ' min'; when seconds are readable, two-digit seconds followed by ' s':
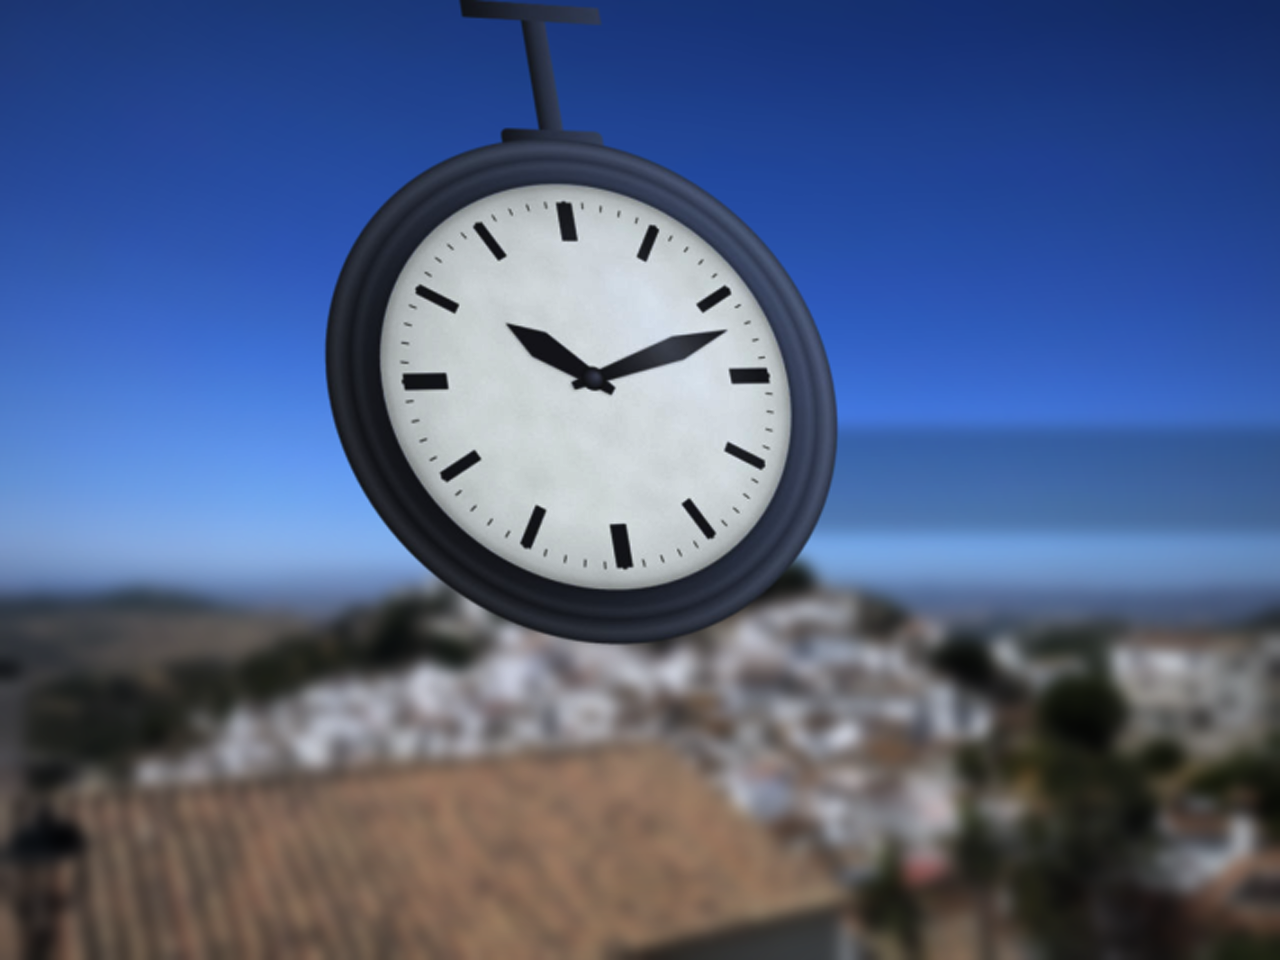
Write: 10 h 12 min
